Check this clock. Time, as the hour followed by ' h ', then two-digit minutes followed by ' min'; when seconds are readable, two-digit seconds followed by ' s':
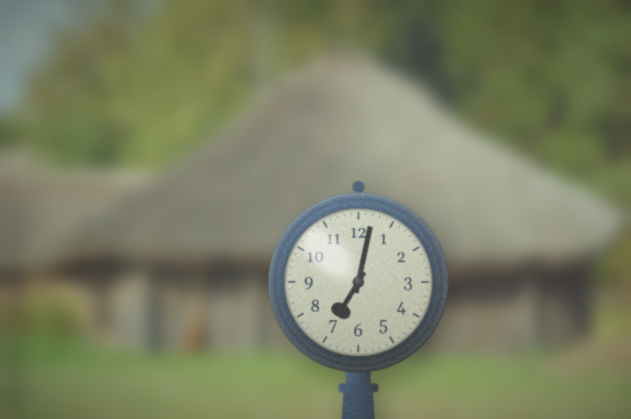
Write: 7 h 02 min
